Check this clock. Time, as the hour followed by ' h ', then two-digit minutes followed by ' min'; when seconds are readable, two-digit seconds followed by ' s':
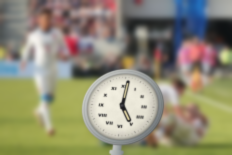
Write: 5 h 01 min
